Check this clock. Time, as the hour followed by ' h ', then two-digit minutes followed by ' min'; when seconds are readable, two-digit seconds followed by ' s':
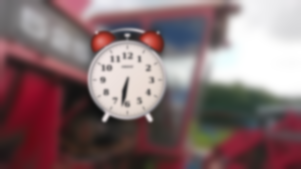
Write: 6 h 32 min
